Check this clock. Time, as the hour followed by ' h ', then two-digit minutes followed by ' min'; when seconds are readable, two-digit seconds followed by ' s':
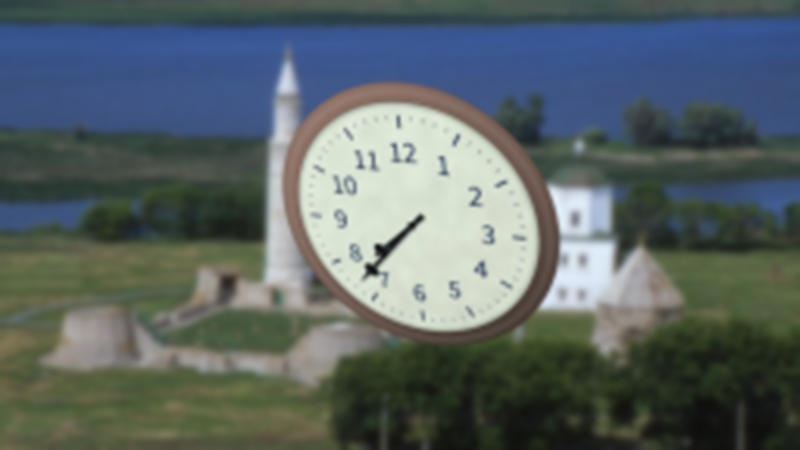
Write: 7 h 37 min
